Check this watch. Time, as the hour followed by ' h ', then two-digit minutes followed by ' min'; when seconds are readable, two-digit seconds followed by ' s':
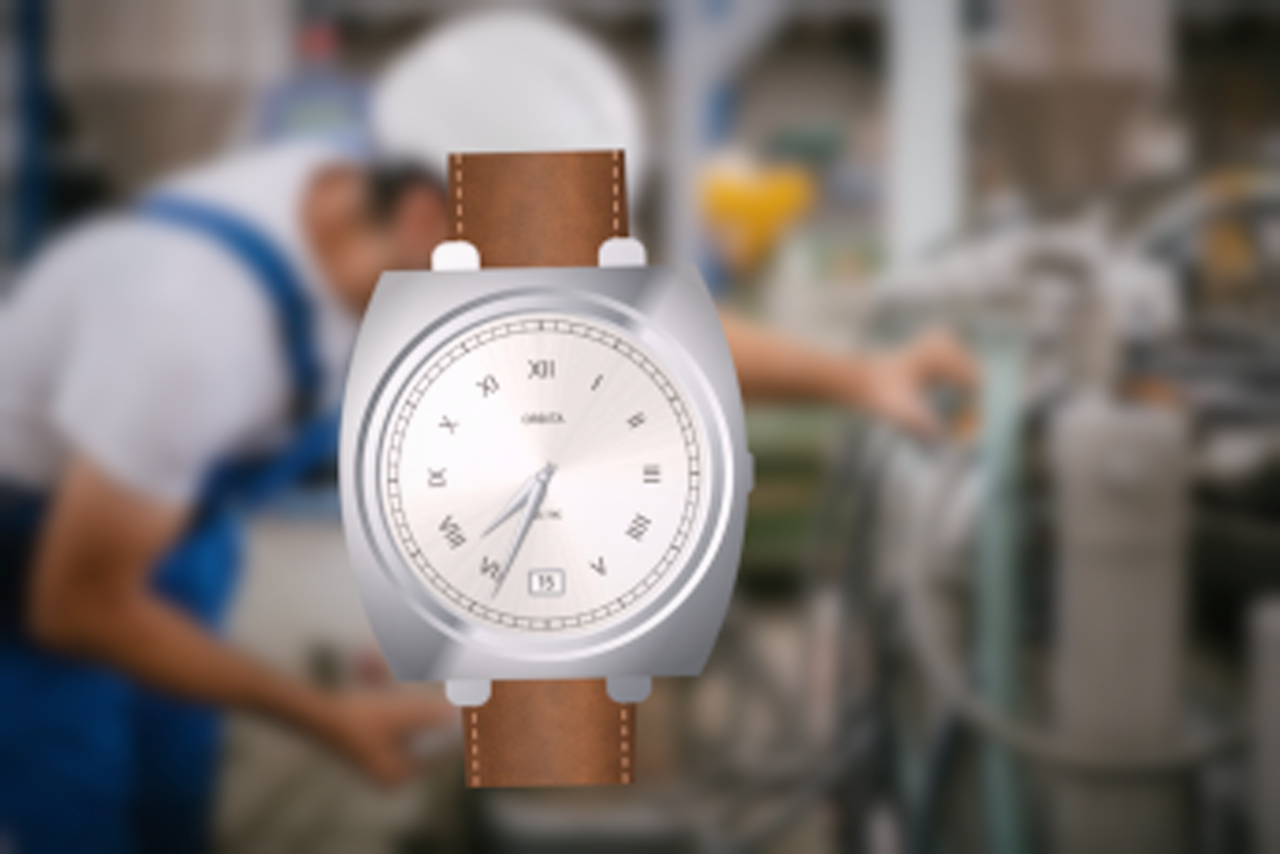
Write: 7 h 34 min
